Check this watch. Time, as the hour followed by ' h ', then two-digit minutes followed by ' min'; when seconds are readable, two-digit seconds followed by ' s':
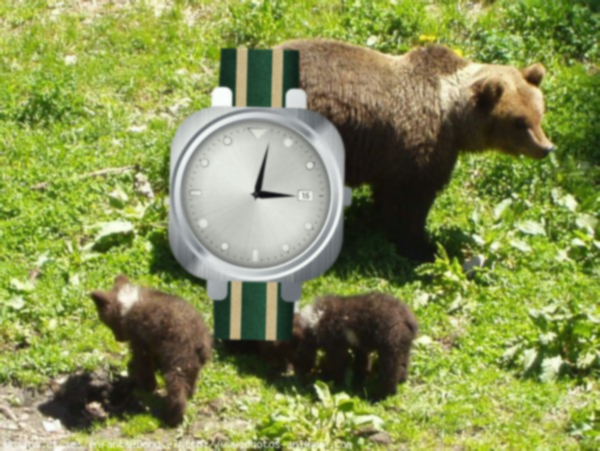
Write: 3 h 02 min
